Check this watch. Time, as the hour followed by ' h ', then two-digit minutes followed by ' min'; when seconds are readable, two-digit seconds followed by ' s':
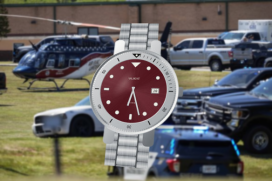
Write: 6 h 27 min
